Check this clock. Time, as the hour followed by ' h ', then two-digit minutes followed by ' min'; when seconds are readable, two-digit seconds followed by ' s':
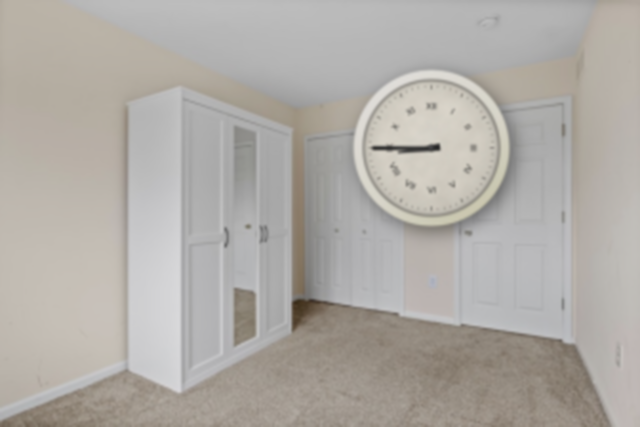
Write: 8 h 45 min
